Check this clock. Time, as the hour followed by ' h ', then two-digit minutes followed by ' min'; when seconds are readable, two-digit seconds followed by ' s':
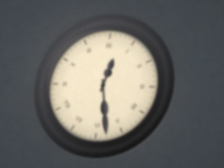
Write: 12 h 28 min
